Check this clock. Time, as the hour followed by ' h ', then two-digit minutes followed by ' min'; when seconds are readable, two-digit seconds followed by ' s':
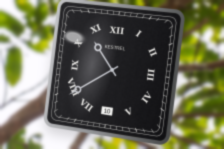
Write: 10 h 39 min
